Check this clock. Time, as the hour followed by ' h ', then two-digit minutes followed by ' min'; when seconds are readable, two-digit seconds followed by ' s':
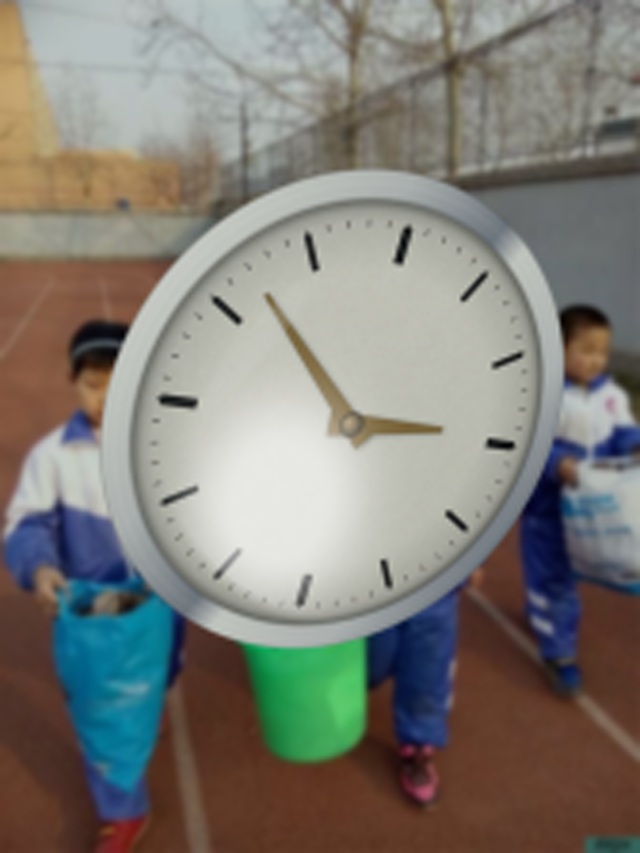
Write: 2 h 52 min
